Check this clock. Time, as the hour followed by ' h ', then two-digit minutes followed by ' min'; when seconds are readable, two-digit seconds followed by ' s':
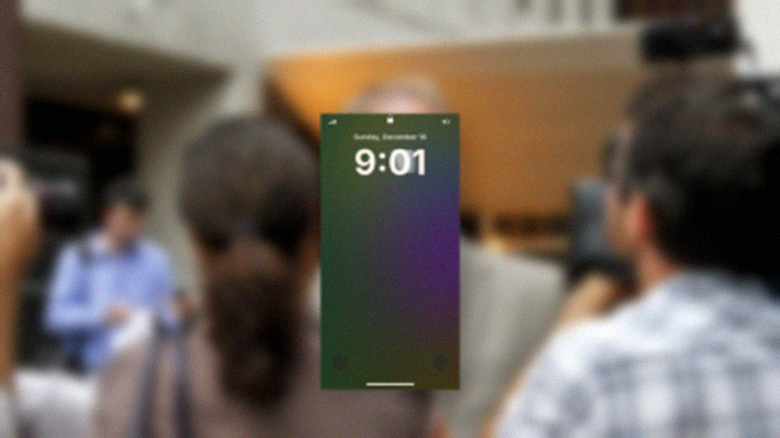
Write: 9 h 01 min
